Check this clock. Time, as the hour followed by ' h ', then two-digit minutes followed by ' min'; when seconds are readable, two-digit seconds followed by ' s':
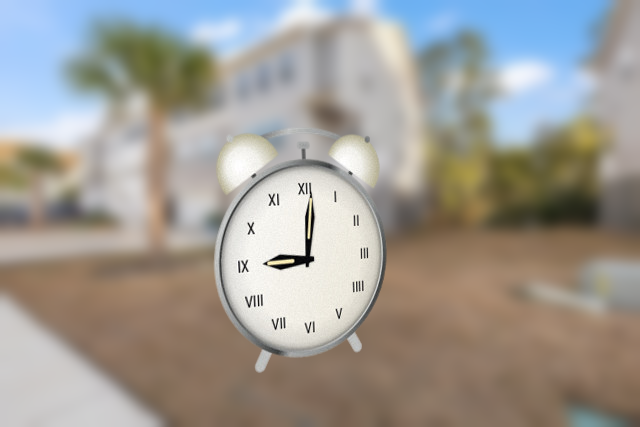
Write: 9 h 01 min
